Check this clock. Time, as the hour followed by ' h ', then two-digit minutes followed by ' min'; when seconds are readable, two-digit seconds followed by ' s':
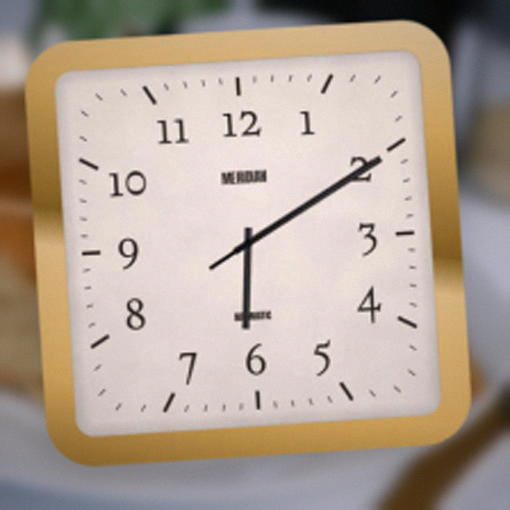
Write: 6 h 10 min 10 s
